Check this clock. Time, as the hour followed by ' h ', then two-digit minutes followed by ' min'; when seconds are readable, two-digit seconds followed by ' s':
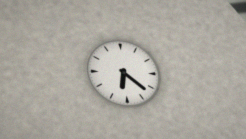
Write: 6 h 22 min
